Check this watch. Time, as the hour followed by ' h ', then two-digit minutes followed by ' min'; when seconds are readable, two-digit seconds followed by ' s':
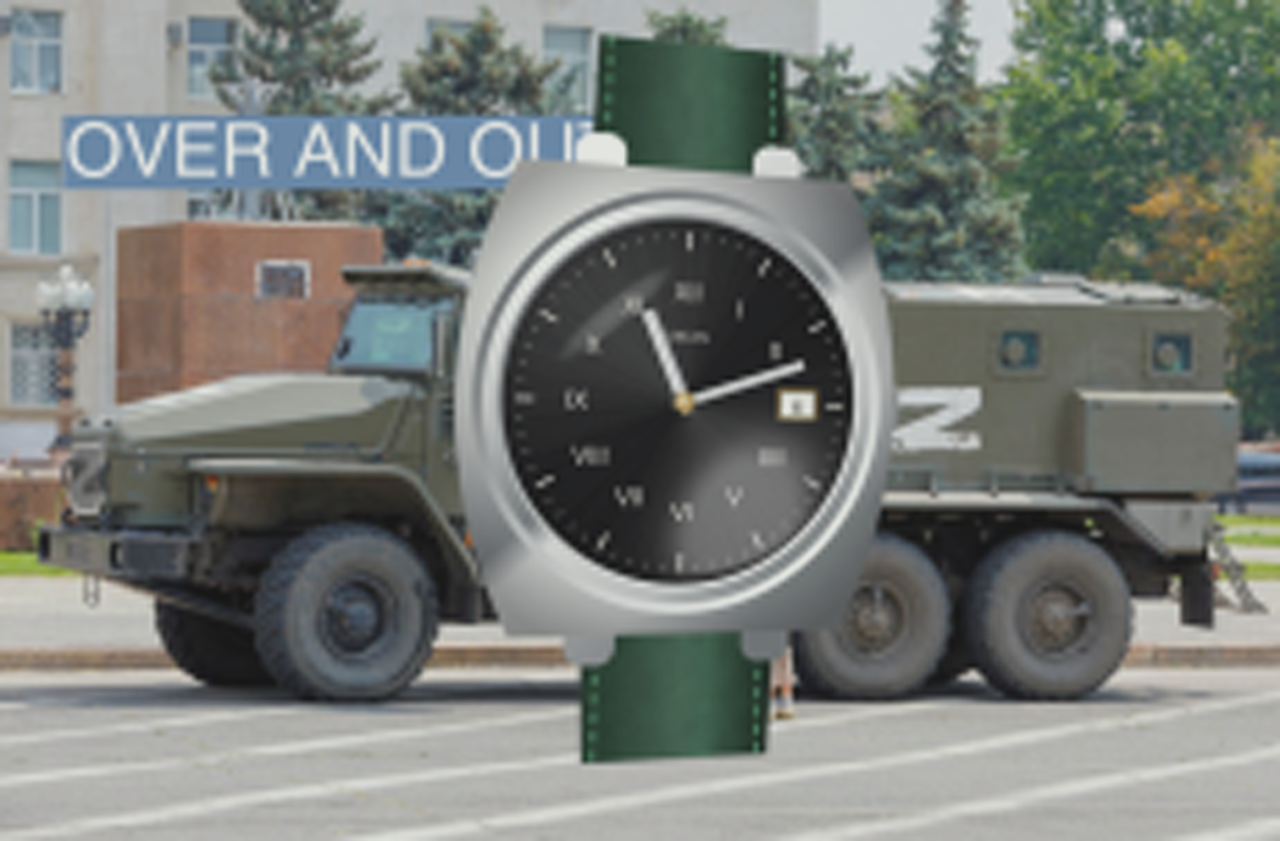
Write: 11 h 12 min
